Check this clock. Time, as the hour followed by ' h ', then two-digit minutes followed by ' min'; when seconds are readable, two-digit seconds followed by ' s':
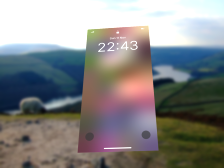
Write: 22 h 43 min
